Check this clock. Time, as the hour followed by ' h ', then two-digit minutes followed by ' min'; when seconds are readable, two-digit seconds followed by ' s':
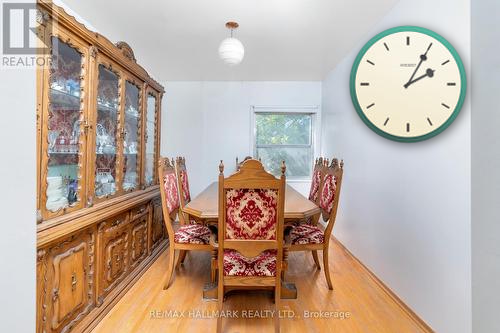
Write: 2 h 05 min
